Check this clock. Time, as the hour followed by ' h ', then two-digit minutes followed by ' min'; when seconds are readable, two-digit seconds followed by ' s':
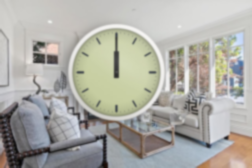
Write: 12 h 00 min
